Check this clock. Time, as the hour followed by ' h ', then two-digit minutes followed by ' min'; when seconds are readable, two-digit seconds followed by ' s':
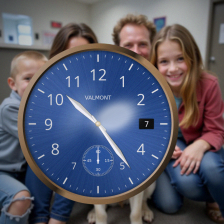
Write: 10 h 24 min
